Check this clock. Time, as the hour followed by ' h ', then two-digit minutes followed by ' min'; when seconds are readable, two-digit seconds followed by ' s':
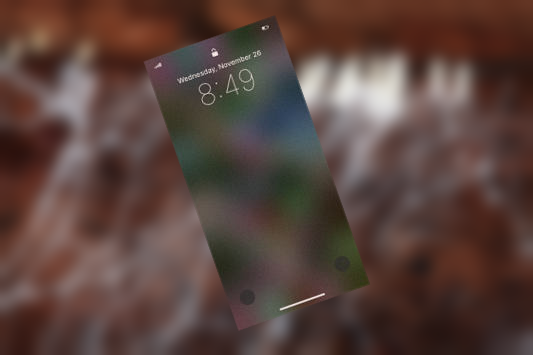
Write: 8 h 49 min
